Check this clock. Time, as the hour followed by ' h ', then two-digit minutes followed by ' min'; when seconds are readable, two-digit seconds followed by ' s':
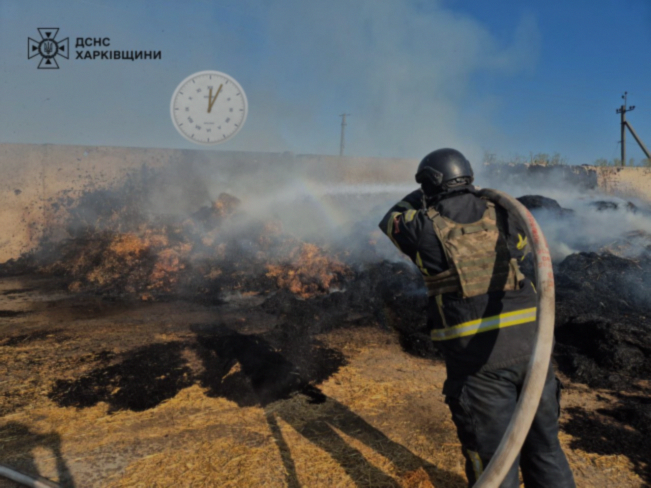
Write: 12 h 04 min
